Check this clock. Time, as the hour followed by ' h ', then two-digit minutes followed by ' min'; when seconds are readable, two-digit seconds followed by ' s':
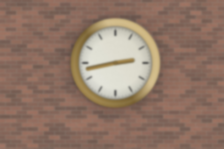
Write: 2 h 43 min
